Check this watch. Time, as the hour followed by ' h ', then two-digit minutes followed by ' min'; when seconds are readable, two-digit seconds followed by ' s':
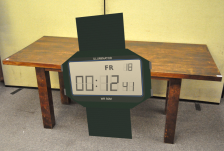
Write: 0 h 12 min 41 s
